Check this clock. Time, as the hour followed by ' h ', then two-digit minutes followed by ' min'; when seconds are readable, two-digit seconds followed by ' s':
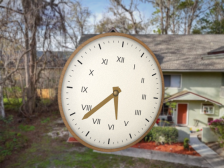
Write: 5 h 38 min
